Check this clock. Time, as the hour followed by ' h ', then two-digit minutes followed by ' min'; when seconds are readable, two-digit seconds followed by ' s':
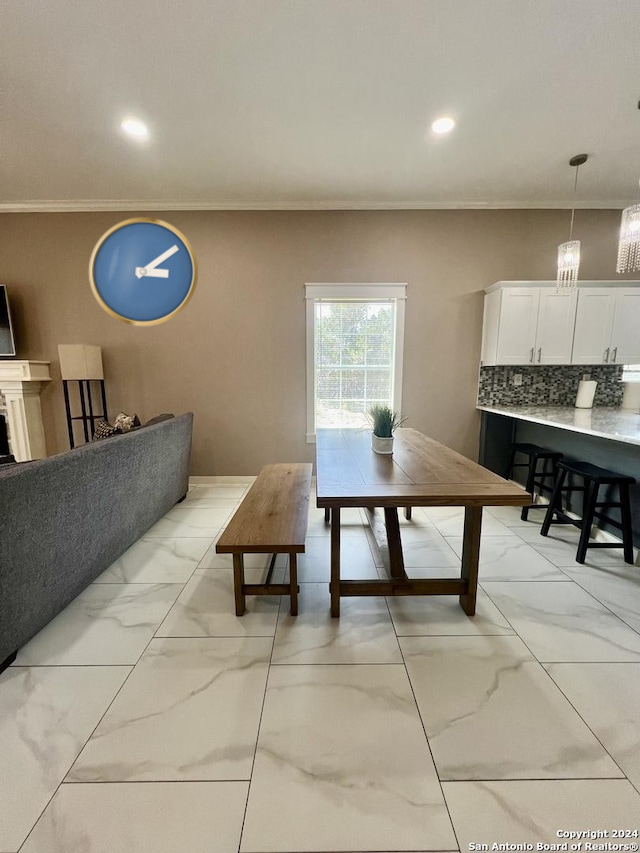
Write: 3 h 09 min
